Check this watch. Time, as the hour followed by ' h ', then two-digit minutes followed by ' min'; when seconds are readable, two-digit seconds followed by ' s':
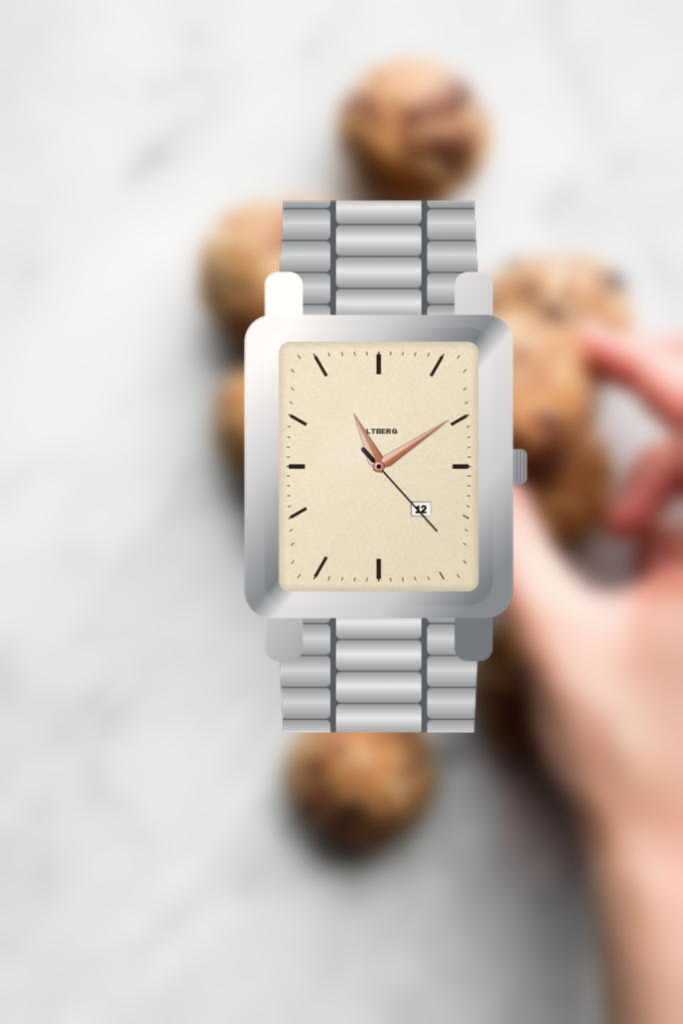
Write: 11 h 09 min 23 s
